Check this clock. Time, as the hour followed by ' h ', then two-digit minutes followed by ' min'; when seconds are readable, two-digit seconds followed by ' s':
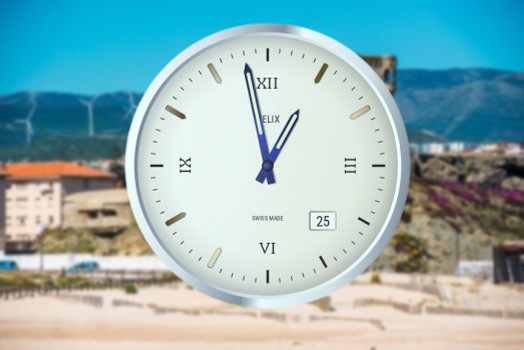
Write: 12 h 58 min
